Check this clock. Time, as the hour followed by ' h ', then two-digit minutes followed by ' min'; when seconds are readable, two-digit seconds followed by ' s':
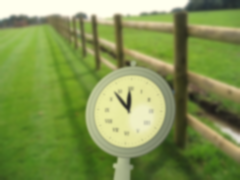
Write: 11 h 53 min
